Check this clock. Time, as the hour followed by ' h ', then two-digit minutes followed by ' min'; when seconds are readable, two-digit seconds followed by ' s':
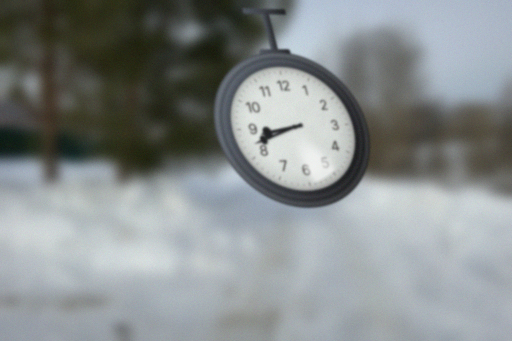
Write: 8 h 42 min
